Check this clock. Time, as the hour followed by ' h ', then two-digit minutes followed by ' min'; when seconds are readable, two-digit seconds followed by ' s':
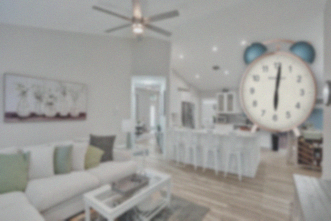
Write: 6 h 01 min
